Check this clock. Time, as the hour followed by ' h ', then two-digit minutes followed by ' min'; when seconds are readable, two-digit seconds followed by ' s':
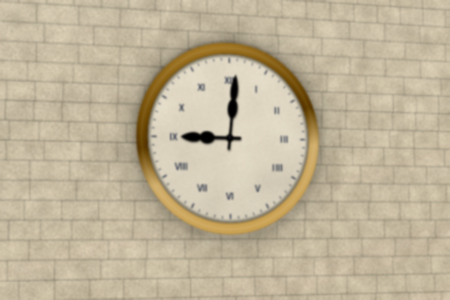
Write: 9 h 01 min
